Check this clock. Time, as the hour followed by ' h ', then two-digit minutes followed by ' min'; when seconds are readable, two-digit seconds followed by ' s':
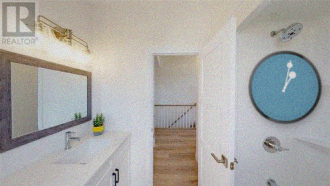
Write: 1 h 02 min
